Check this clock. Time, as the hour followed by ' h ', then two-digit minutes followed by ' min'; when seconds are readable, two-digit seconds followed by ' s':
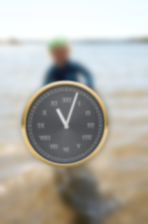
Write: 11 h 03 min
